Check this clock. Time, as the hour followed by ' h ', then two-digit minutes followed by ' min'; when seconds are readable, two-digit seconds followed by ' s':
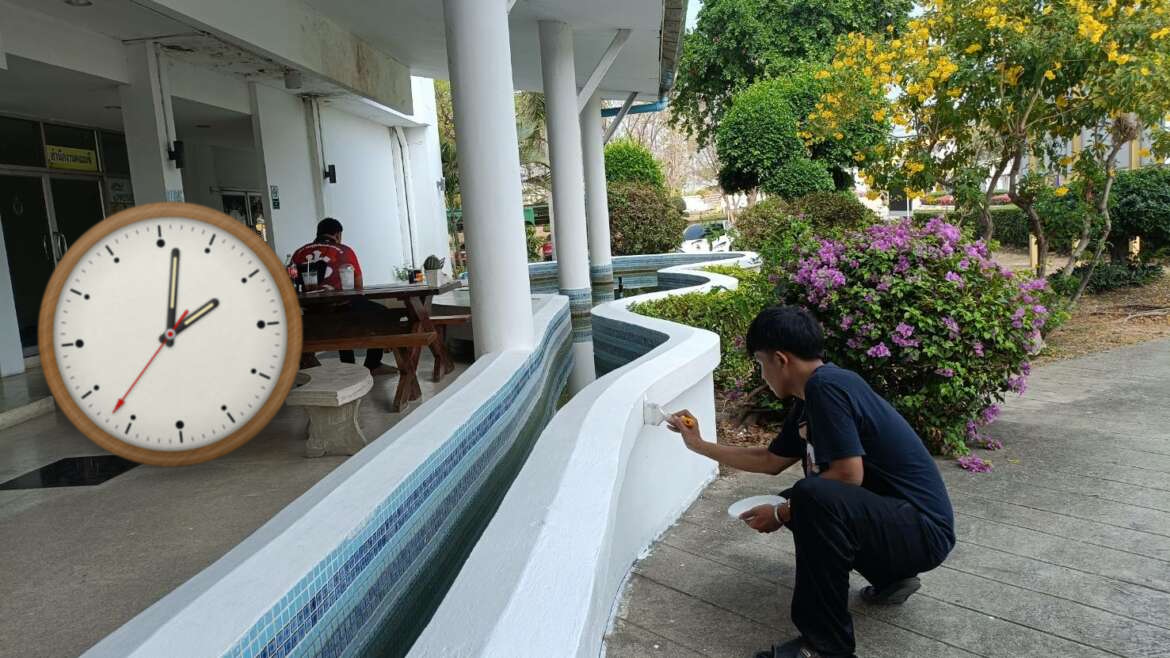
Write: 2 h 01 min 37 s
